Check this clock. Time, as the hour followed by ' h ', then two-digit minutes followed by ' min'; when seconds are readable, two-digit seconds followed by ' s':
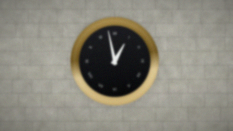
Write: 12 h 58 min
